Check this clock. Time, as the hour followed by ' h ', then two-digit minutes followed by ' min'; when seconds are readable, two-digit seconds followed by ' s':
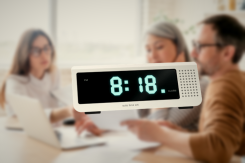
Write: 8 h 18 min
